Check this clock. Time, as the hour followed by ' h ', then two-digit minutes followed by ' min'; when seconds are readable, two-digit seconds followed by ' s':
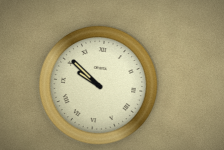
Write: 9 h 51 min
